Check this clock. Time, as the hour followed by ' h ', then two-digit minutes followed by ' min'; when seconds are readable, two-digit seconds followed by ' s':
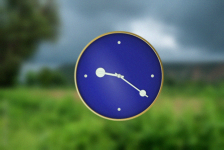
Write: 9 h 21 min
